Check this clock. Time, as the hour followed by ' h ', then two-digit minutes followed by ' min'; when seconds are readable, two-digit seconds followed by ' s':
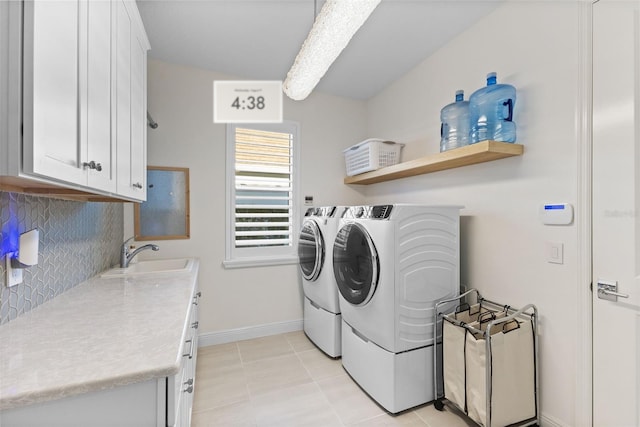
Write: 4 h 38 min
